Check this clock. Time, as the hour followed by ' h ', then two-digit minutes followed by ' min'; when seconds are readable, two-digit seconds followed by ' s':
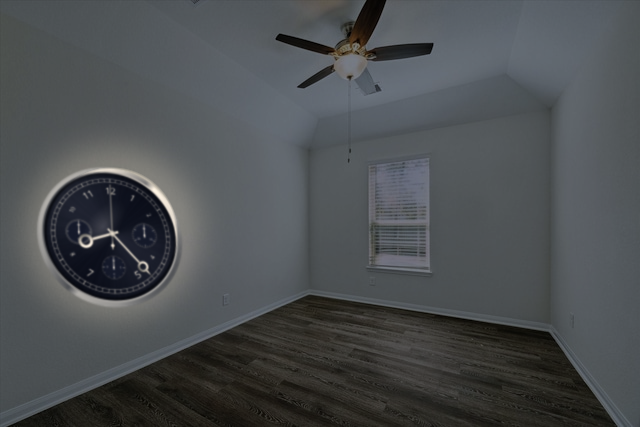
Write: 8 h 23 min
